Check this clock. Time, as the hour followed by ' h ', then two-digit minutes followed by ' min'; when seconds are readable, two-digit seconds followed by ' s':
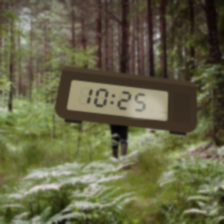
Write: 10 h 25 min
